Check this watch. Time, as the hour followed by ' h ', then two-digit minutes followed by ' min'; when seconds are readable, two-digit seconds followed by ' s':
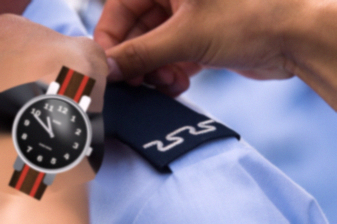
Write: 10 h 49 min
